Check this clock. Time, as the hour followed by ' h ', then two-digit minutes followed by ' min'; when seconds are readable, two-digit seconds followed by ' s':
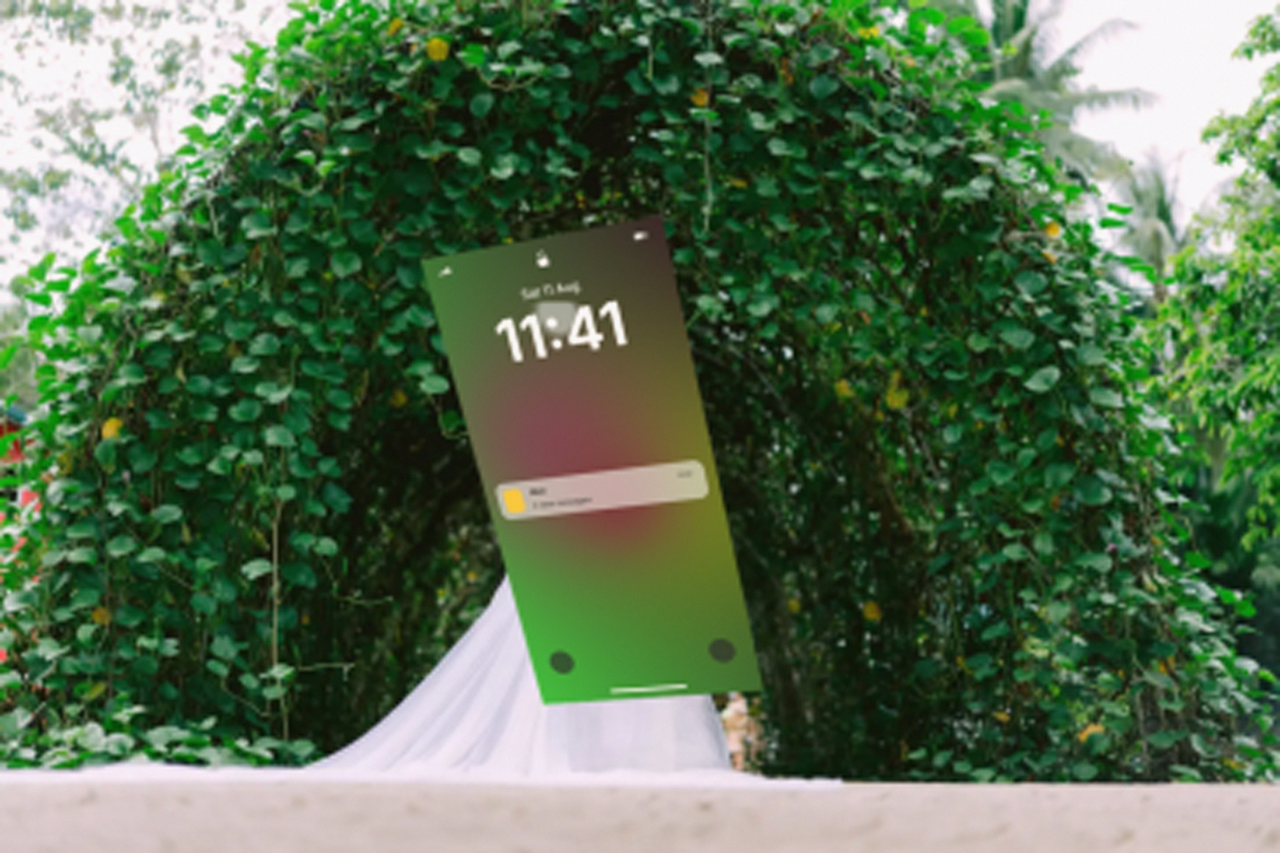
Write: 11 h 41 min
